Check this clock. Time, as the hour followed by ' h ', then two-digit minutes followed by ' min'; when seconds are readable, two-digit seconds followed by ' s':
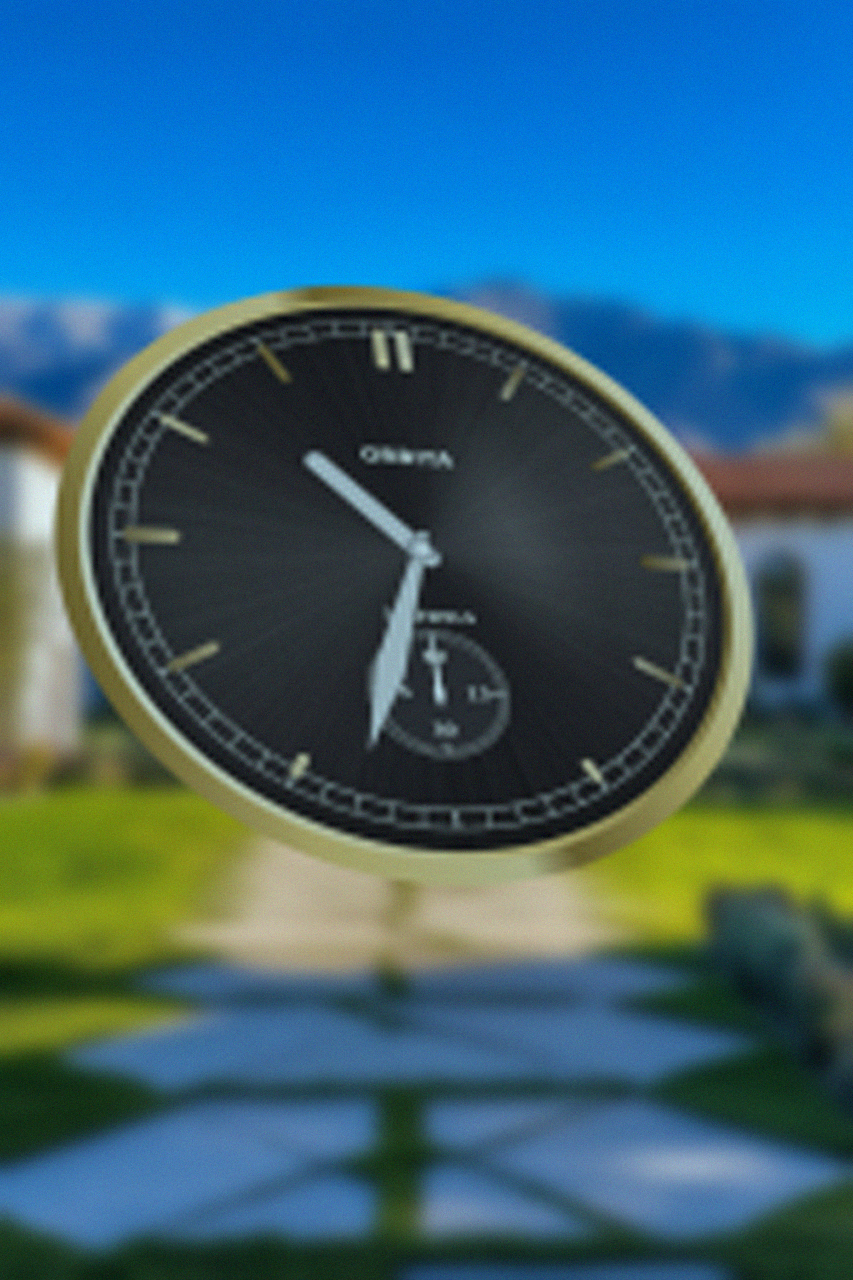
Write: 10 h 33 min
